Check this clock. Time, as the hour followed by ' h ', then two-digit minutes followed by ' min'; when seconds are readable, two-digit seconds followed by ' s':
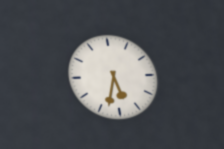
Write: 5 h 33 min
